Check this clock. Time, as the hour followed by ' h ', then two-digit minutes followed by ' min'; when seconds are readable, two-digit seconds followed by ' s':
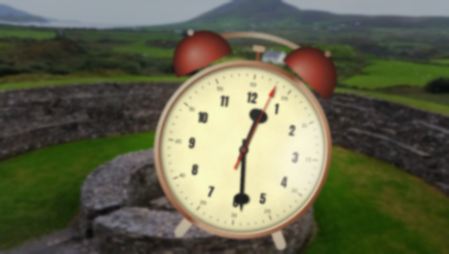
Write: 12 h 29 min 03 s
